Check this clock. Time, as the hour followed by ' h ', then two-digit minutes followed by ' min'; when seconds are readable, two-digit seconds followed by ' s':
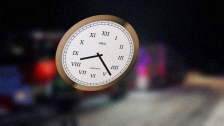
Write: 8 h 23 min
